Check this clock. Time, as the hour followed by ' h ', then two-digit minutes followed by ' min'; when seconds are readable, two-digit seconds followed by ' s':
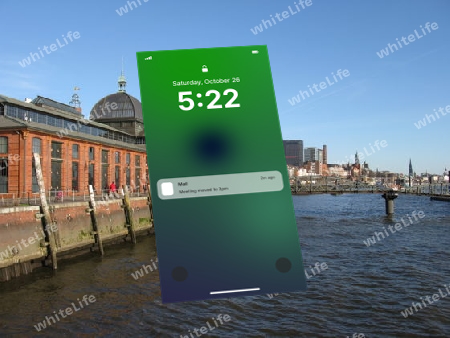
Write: 5 h 22 min
